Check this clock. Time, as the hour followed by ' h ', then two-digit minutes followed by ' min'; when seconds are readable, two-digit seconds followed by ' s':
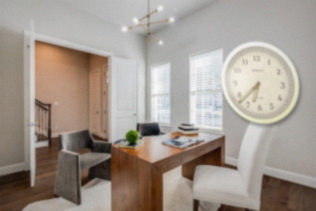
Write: 6 h 38 min
